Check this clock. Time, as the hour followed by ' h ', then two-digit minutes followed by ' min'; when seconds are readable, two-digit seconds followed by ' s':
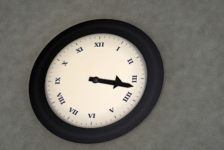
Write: 3 h 17 min
